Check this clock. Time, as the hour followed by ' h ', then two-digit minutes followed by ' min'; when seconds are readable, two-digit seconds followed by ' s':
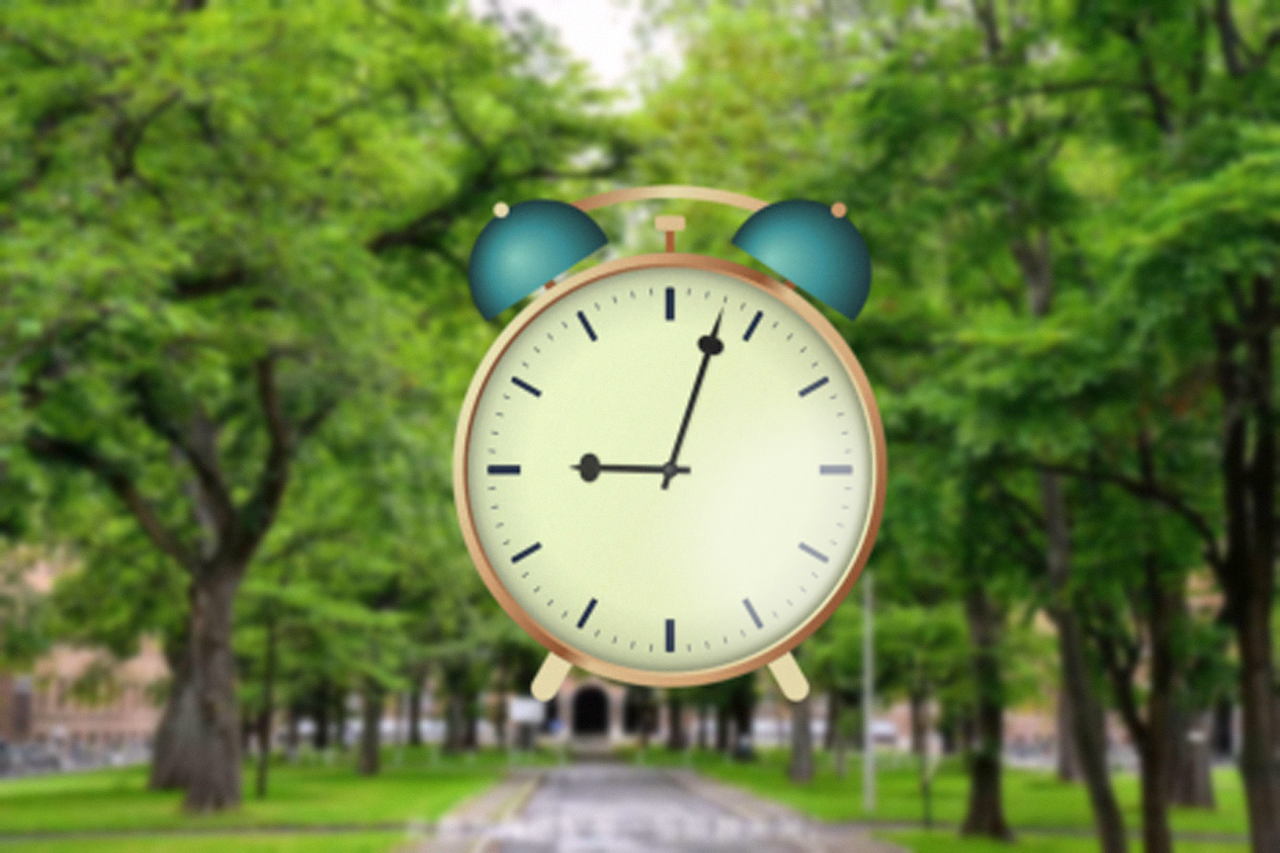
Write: 9 h 03 min
